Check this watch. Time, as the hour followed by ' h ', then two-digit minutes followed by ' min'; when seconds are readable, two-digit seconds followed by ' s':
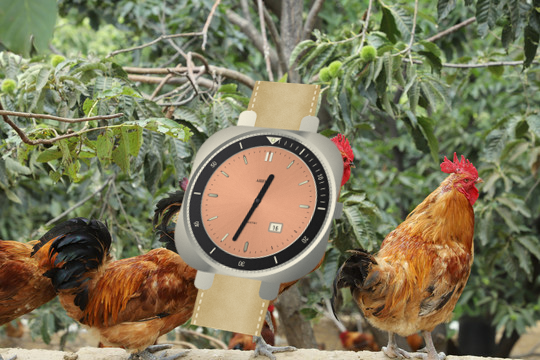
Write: 12 h 33 min
